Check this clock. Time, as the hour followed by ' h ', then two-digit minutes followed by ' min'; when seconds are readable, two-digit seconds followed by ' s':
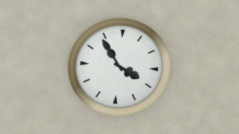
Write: 3 h 54 min
